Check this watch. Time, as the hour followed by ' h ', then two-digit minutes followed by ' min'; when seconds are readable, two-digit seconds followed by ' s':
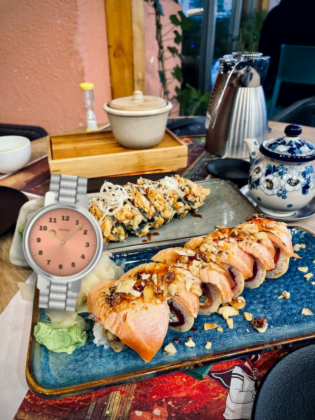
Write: 10 h 07 min
